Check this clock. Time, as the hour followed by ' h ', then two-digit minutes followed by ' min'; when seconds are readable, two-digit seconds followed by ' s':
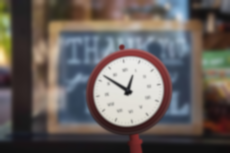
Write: 12 h 52 min
